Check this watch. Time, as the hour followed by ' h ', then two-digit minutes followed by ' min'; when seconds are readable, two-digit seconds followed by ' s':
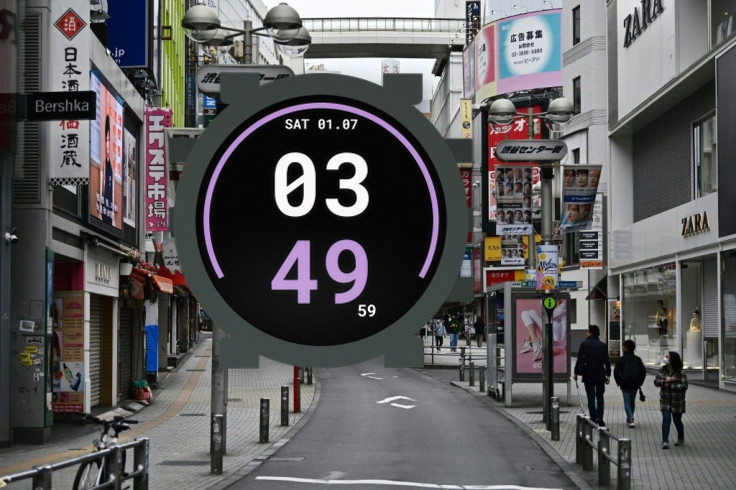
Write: 3 h 49 min 59 s
